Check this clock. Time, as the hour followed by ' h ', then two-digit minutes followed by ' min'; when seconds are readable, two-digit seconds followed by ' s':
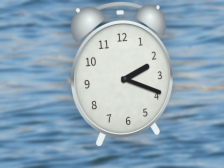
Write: 2 h 19 min
